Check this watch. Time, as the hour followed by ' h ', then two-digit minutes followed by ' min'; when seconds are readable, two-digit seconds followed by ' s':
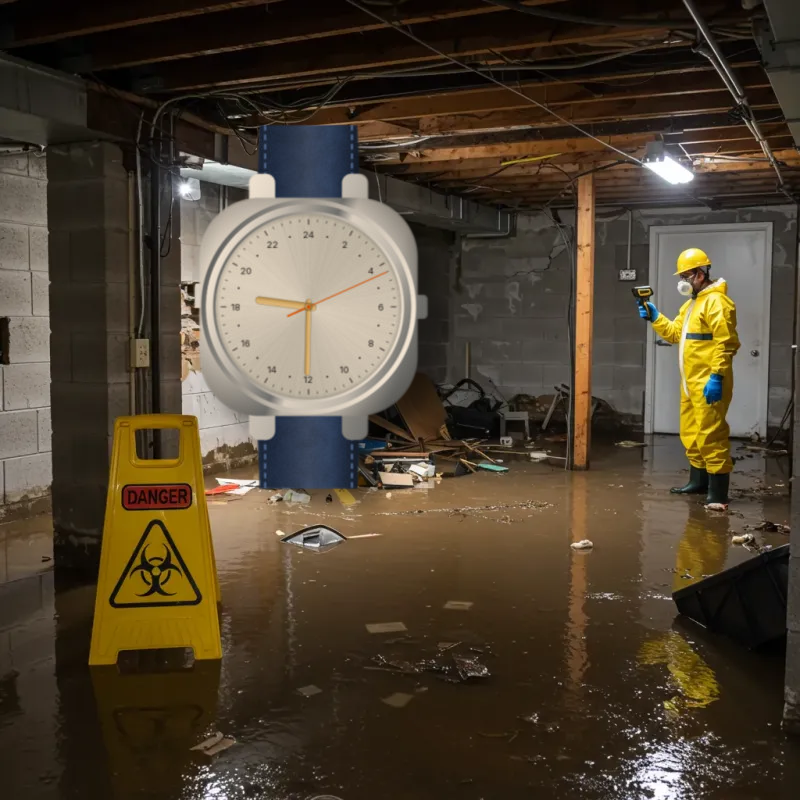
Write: 18 h 30 min 11 s
